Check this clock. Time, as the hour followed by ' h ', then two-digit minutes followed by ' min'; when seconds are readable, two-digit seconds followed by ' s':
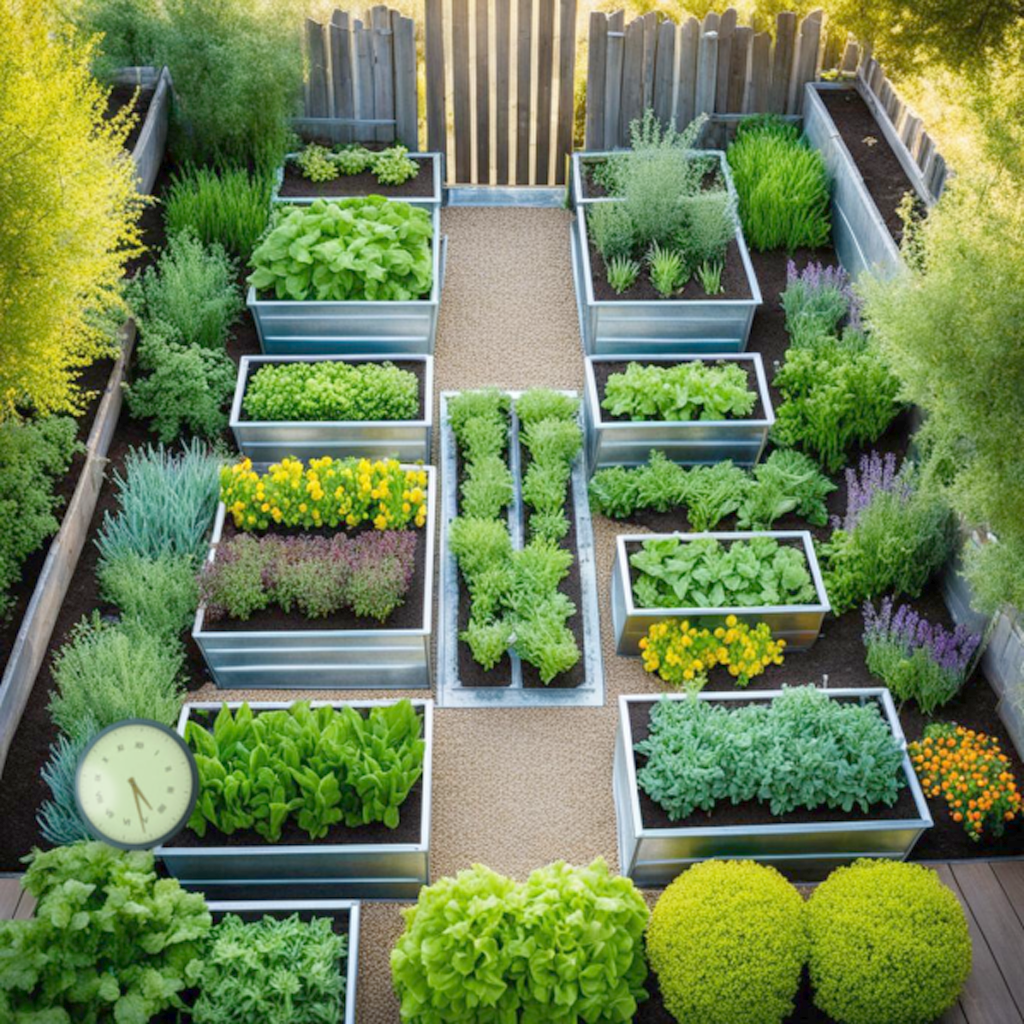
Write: 4 h 26 min
